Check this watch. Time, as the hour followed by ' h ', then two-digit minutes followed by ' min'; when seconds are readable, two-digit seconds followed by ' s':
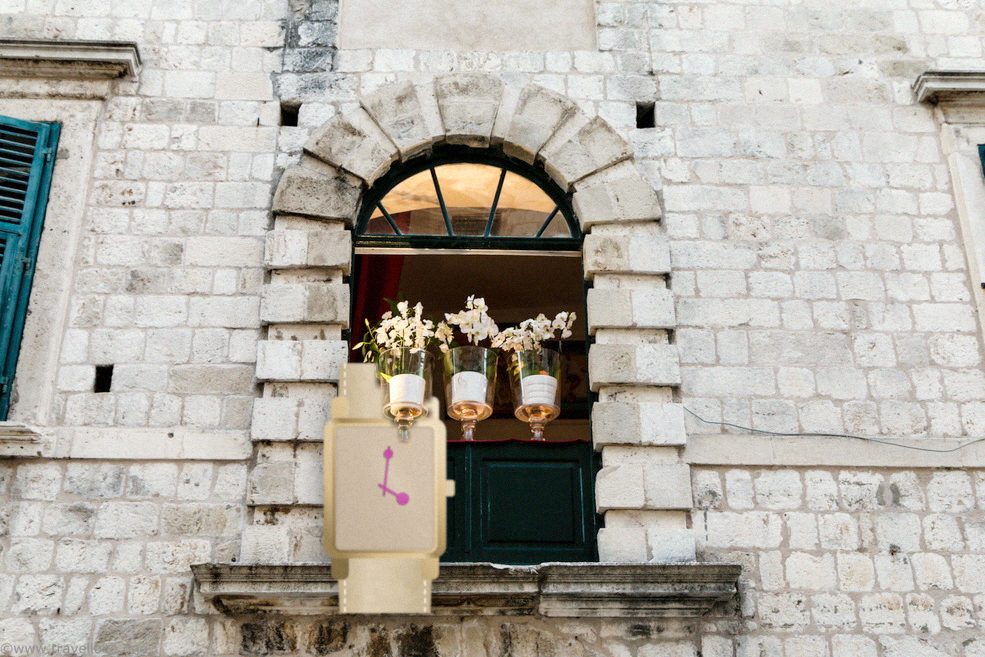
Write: 4 h 01 min
